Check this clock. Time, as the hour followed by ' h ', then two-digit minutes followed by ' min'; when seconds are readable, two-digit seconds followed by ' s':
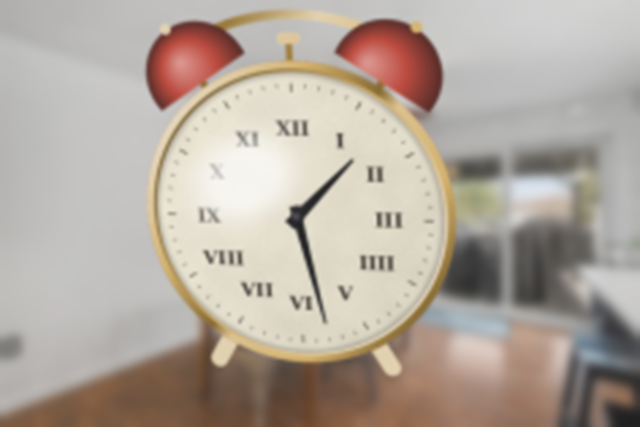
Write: 1 h 28 min
